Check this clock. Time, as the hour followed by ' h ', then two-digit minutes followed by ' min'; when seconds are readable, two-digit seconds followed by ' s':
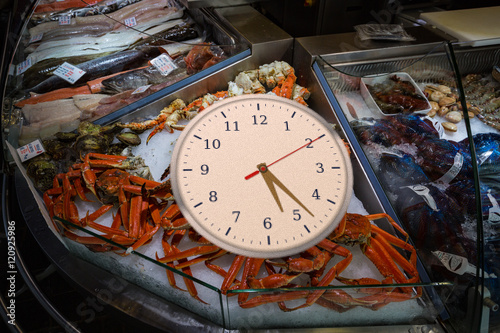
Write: 5 h 23 min 10 s
